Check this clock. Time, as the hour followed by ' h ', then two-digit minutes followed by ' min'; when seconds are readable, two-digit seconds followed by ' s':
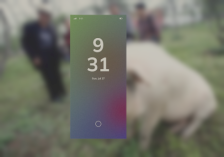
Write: 9 h 31 min
